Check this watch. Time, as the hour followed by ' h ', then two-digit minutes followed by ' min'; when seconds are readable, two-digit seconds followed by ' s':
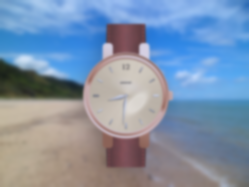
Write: 8 h 31 min
